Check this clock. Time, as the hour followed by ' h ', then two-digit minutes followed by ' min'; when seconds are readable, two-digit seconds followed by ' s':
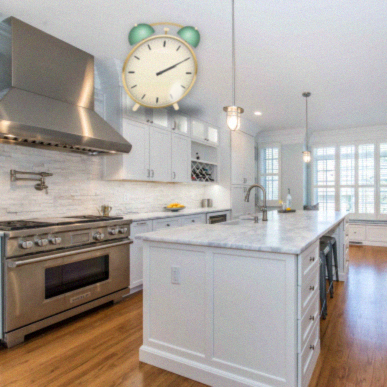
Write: 2 h 10 min
